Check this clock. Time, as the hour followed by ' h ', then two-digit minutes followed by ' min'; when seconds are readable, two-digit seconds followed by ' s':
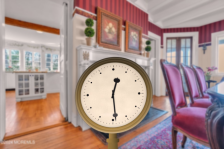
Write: 12 h 29 min
